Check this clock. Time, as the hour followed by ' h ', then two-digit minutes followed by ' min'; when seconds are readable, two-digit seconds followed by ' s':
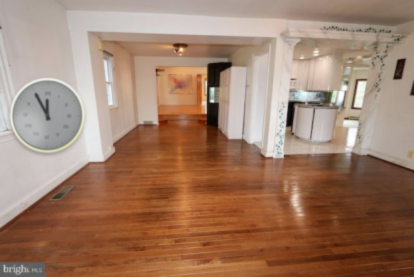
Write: 11 h 55 min
